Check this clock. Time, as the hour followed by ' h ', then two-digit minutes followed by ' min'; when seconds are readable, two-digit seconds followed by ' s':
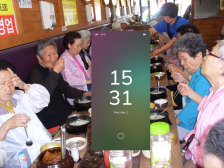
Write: 15 h 31 min
